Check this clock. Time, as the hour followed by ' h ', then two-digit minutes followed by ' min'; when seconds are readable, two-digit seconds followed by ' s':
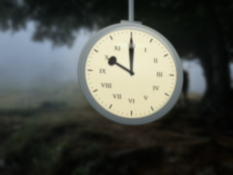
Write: 10 h 00 min
